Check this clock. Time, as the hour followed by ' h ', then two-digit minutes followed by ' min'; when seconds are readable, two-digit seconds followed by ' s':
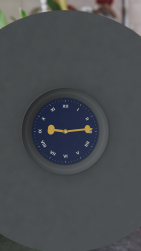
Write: 9 h 14 min
